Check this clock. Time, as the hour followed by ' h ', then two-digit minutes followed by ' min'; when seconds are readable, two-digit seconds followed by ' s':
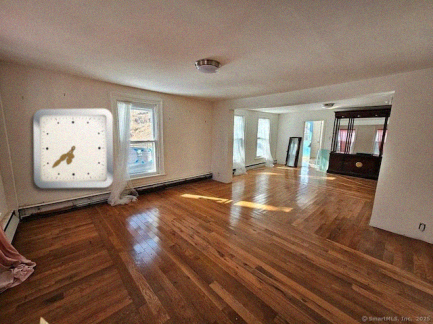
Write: 6 h 38 min
